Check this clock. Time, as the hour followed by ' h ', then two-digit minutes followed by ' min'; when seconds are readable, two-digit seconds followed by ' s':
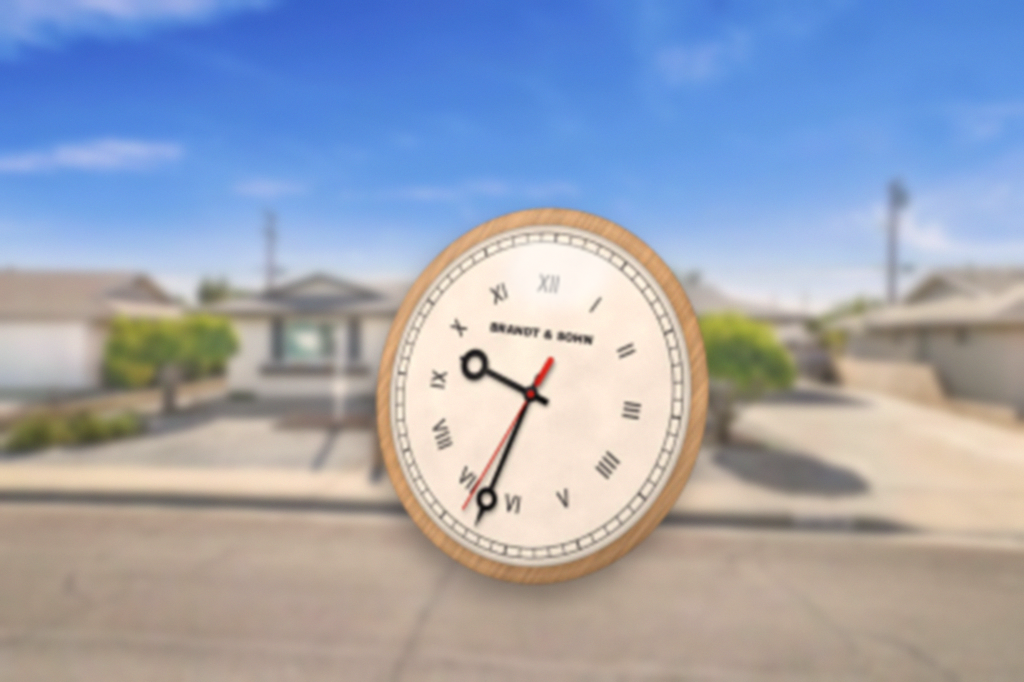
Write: 9 h 32 min 34 s
